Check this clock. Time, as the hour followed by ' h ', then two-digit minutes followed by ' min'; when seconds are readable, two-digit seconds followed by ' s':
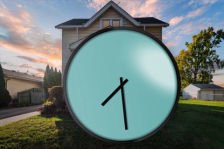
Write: 7 h 29 min
